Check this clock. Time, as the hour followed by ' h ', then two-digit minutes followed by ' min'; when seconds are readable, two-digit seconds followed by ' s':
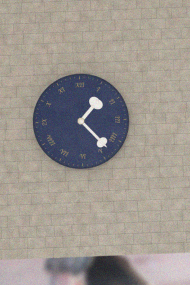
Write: 1 h 23 min
